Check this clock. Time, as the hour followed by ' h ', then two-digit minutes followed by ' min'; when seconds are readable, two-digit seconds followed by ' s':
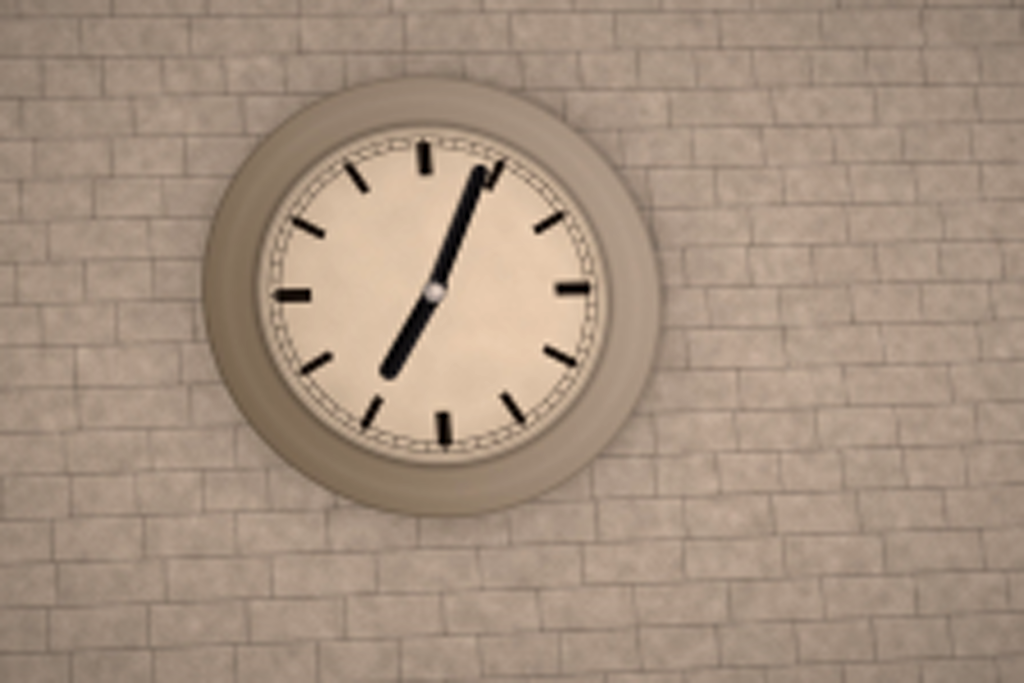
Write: 7 h 04 min
